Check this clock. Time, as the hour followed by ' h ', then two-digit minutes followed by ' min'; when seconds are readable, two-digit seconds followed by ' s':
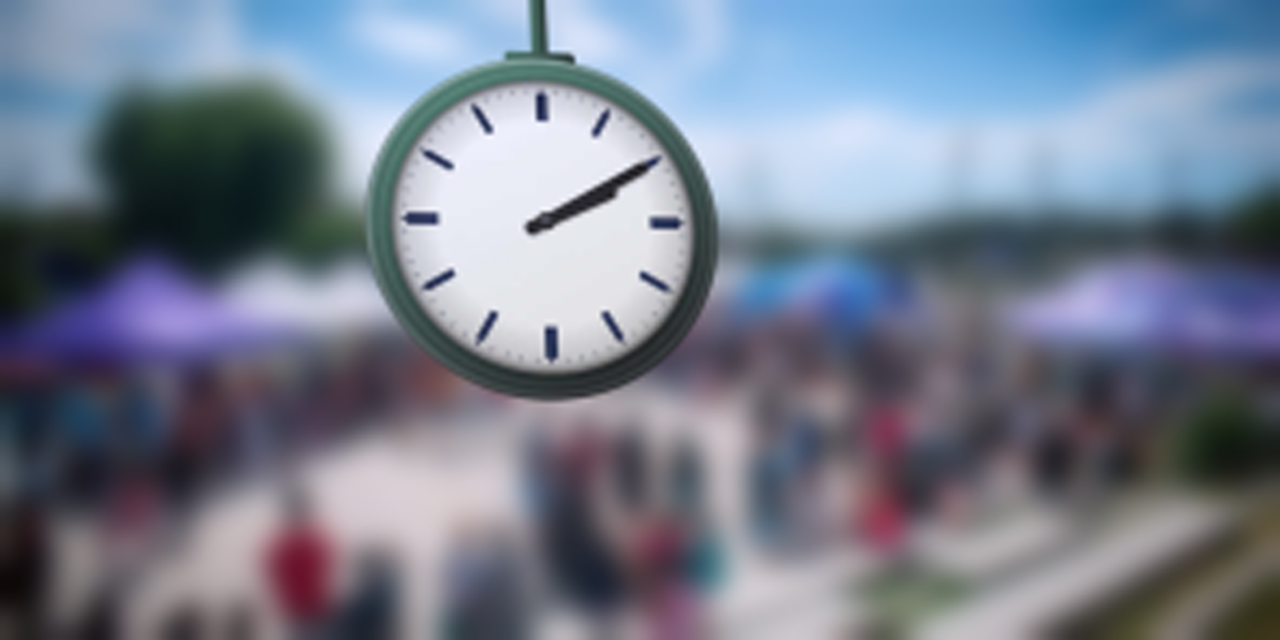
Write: 2 h 10 min
